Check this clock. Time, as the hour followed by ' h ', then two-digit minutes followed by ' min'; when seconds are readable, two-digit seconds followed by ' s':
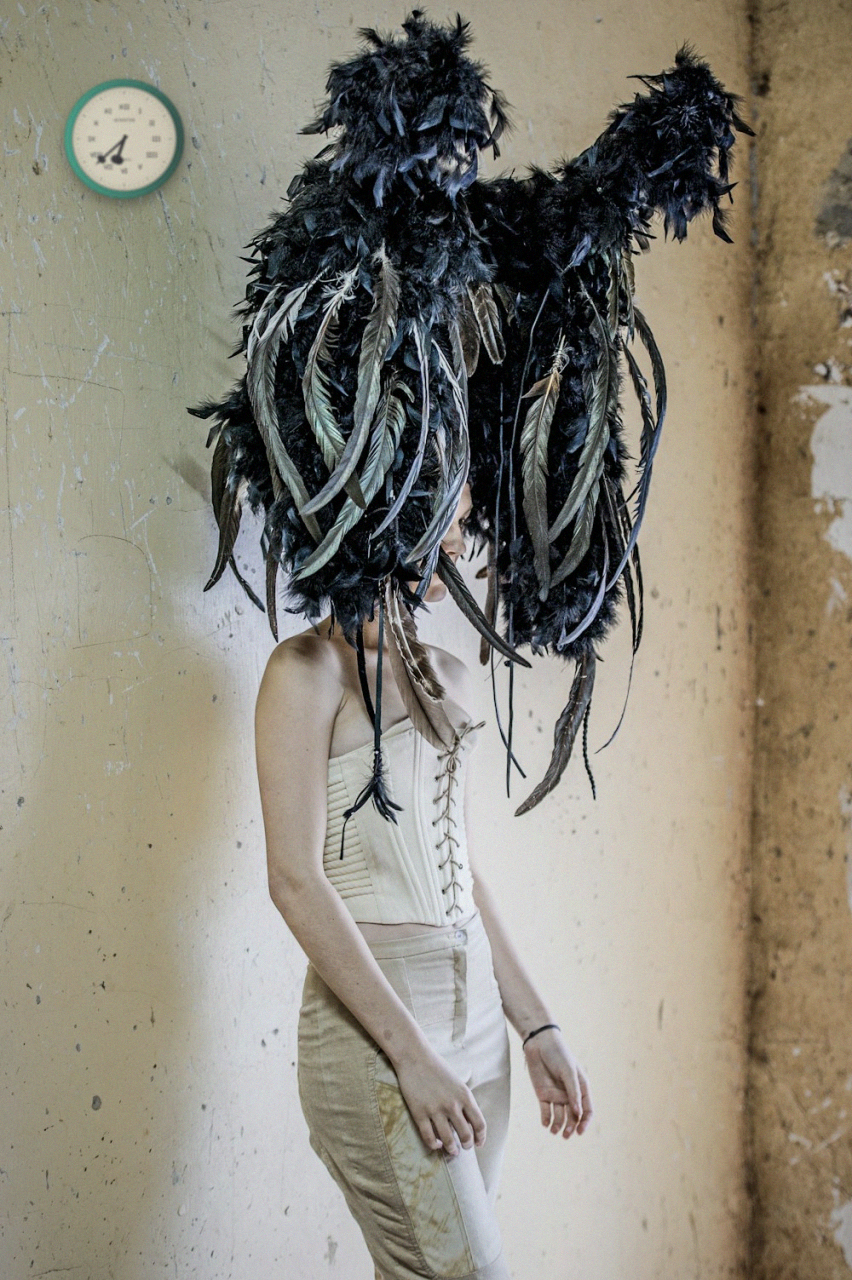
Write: 6 h 38 min
